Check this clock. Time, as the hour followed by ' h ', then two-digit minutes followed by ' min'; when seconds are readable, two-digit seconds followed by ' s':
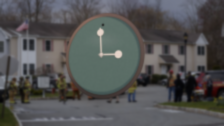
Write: 2 h 59 min
